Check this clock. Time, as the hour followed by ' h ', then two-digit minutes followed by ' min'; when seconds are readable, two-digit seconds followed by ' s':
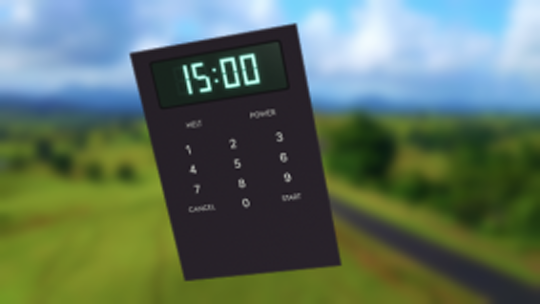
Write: 15 h 00 min
